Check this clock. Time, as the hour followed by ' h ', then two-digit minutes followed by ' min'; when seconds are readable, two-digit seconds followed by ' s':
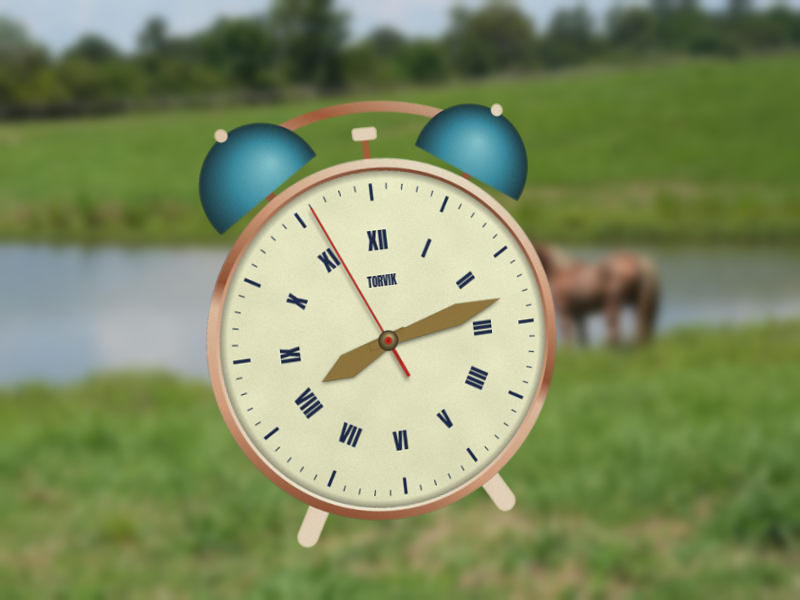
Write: 8 h 12 min 56 s
